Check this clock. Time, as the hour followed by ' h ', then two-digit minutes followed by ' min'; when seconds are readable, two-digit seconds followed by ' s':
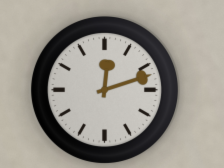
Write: 12 h 12 min
